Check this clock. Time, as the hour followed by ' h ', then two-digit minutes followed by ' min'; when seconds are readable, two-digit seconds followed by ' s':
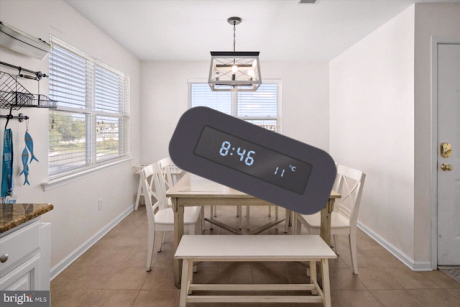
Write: 8 h 46 min
